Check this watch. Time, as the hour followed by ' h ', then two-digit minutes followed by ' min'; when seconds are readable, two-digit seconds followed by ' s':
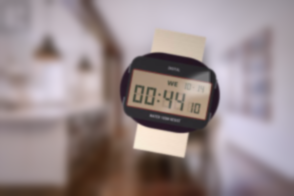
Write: 0 h 44 min 10 s
